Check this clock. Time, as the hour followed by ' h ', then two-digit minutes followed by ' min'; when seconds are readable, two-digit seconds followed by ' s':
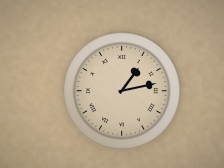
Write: 1 h 13 min
